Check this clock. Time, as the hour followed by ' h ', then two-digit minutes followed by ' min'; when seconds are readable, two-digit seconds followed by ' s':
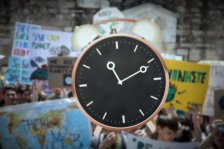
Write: 11 h 11 min
